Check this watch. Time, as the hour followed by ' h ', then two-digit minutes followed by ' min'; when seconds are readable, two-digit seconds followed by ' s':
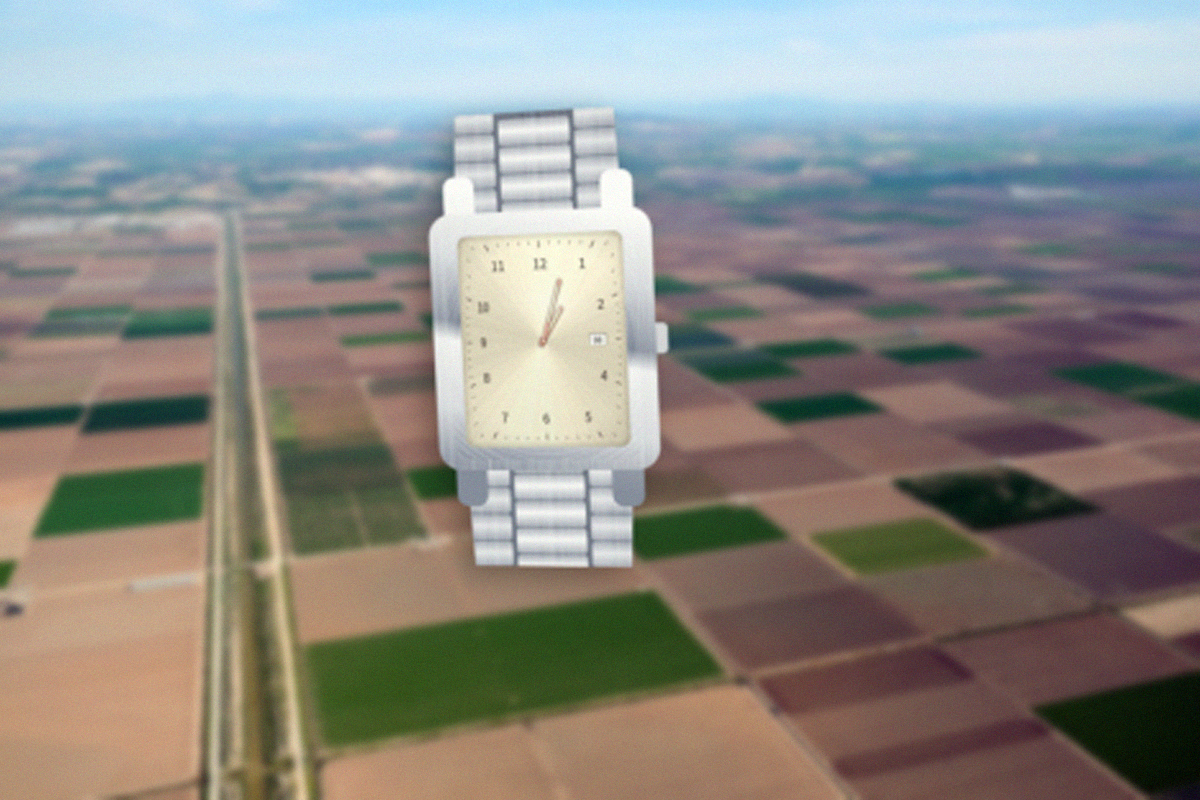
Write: 1 h 03 min
